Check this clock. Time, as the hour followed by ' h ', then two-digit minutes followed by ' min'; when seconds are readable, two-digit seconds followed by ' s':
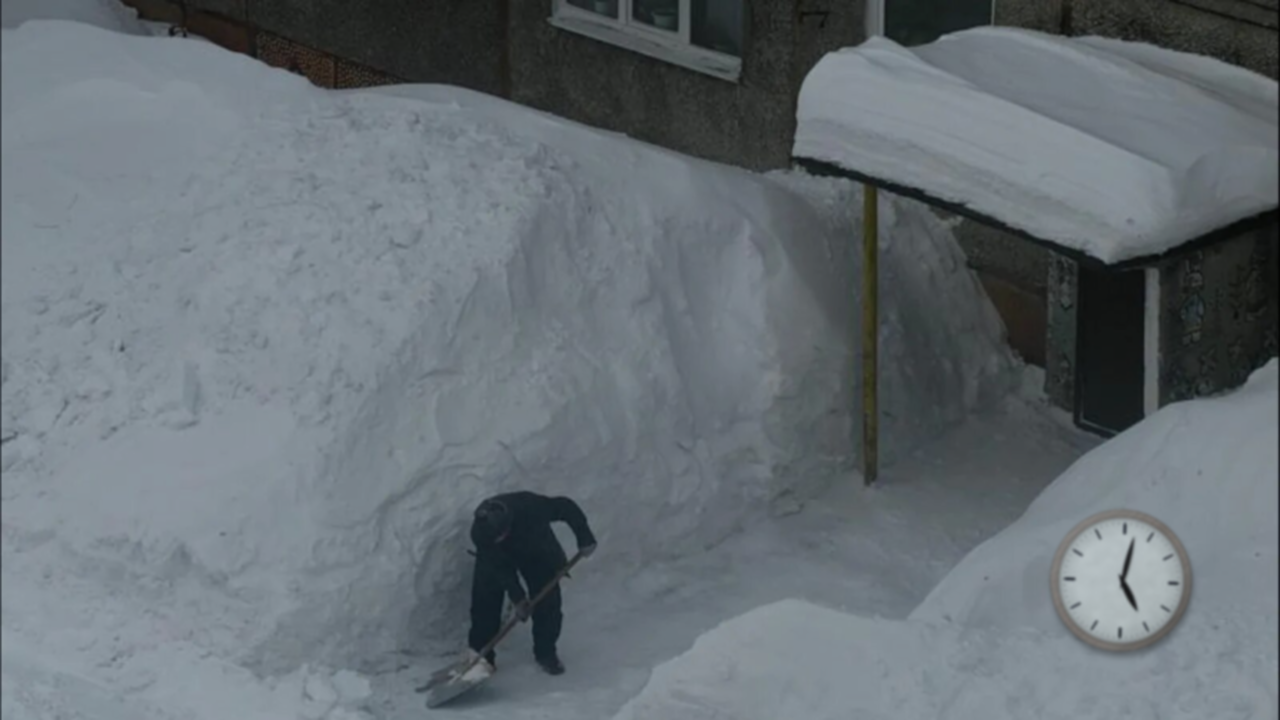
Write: 5 h 02 min
